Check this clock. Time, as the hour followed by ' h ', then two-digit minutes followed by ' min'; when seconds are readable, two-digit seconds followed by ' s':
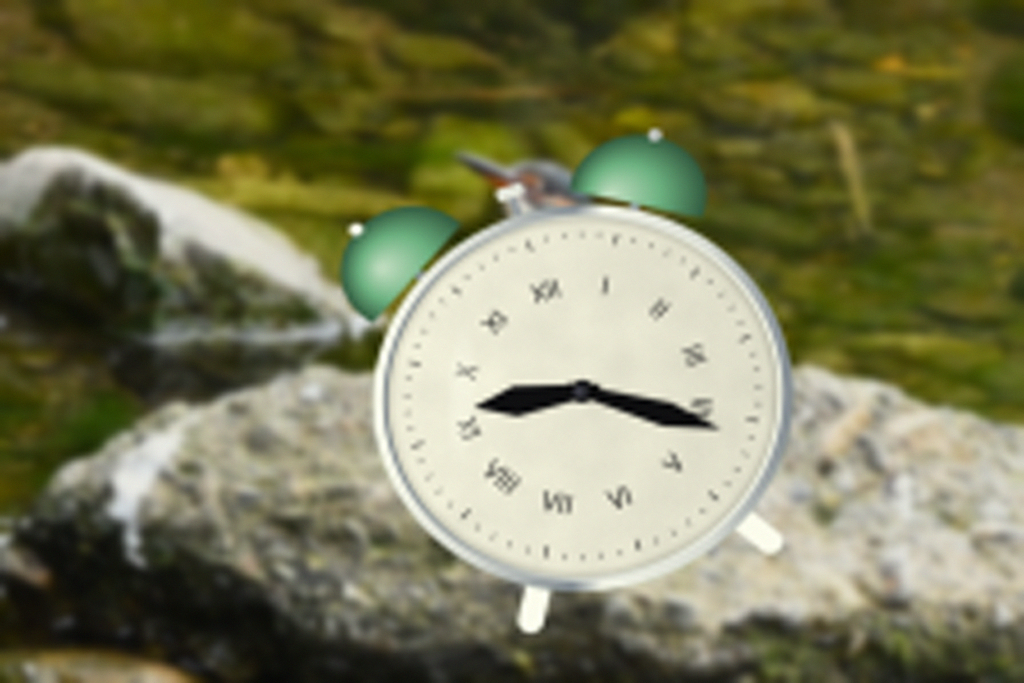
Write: 9 h 21 min
